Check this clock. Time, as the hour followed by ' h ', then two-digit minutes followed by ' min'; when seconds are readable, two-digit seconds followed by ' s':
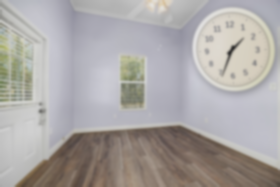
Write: 1 h 34 min
